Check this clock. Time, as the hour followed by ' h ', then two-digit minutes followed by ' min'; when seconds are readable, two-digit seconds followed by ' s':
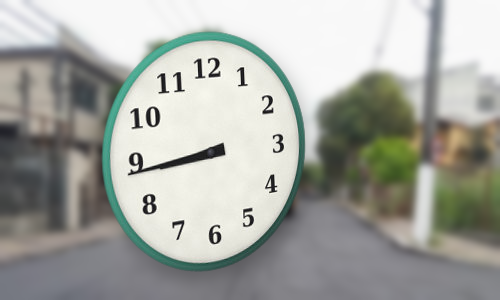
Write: 8 h 44 min
